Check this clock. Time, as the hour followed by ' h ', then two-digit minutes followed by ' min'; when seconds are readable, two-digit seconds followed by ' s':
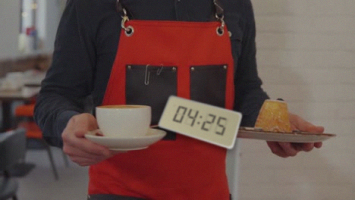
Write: 4 h 25 min
